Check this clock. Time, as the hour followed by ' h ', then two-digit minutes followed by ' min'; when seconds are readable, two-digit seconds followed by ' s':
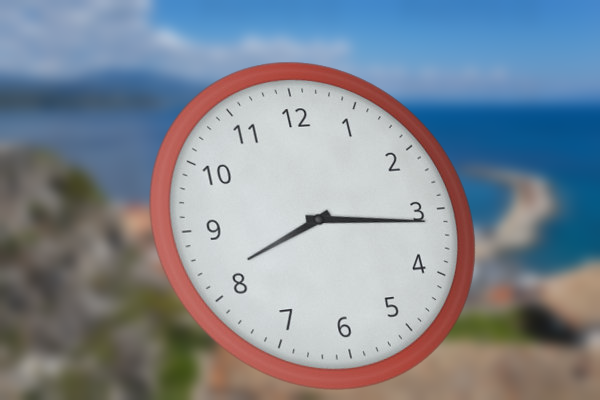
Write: 8 h 16 min
